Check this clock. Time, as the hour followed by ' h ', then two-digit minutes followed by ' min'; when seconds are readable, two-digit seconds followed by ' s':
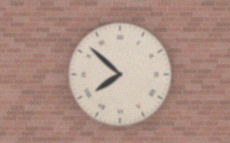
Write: 7 h 52 min
